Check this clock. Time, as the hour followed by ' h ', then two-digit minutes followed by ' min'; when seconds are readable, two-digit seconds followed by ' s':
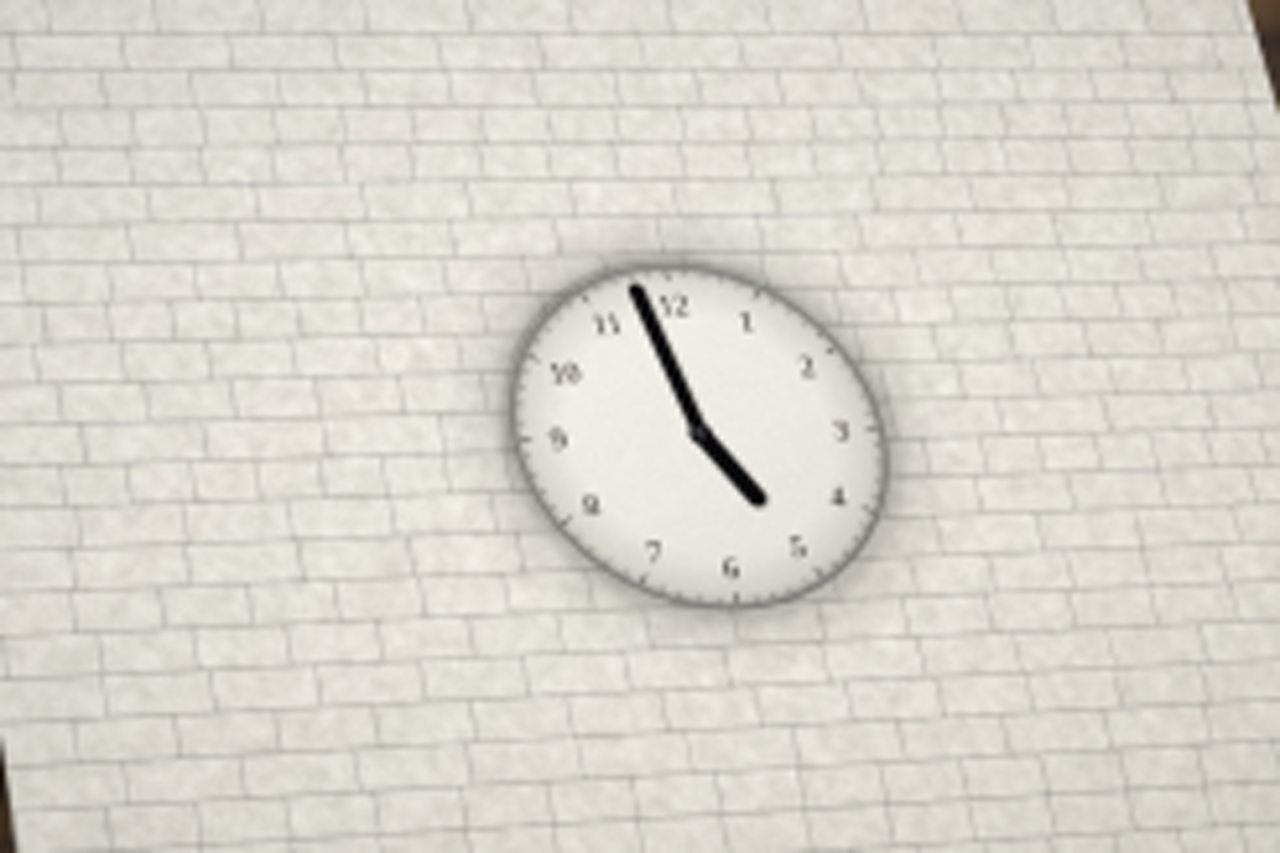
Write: 4 h 58 min
